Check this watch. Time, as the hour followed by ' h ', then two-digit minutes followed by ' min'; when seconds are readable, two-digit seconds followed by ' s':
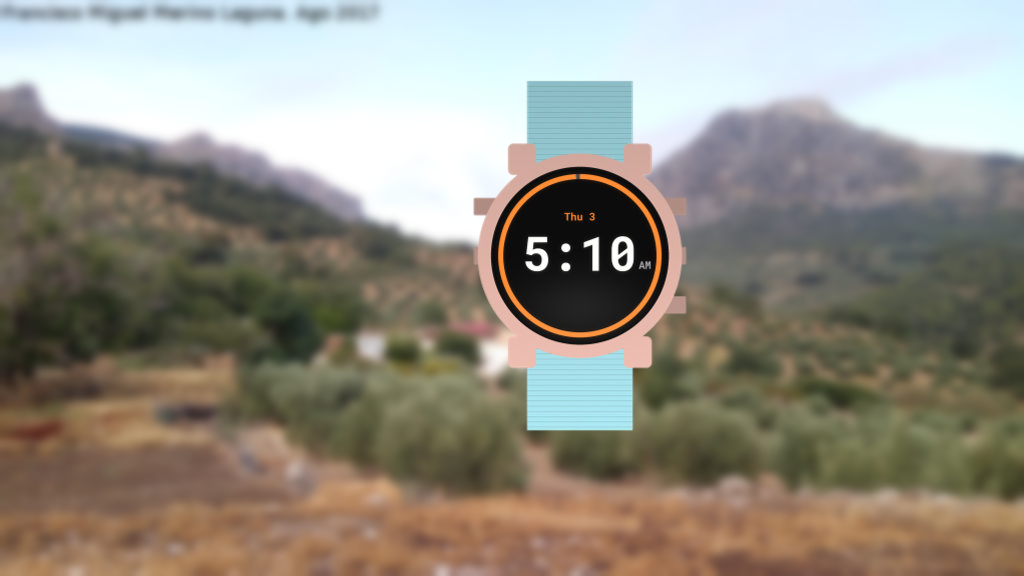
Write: 5 h 10 min
